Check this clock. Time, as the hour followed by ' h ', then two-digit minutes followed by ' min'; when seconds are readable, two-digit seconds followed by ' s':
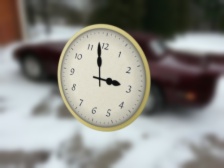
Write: 2 h 58 min
